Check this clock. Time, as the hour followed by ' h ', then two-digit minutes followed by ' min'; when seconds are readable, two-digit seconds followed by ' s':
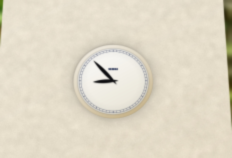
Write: 8 h 53 min
